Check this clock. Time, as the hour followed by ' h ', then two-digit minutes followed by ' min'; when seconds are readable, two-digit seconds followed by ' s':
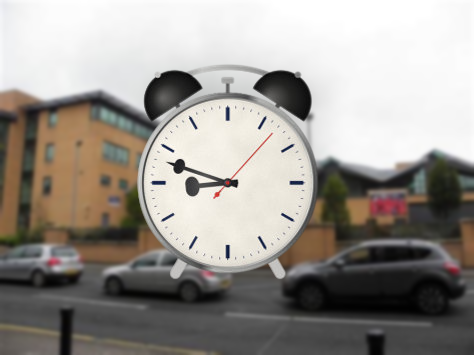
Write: 8 h 48 min 07 s
